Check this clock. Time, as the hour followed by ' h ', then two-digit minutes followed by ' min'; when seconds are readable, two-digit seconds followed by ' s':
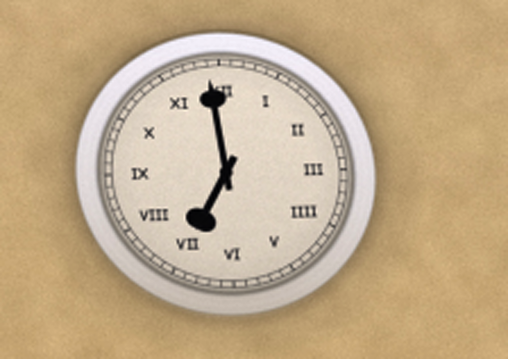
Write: 6 h 59 min
